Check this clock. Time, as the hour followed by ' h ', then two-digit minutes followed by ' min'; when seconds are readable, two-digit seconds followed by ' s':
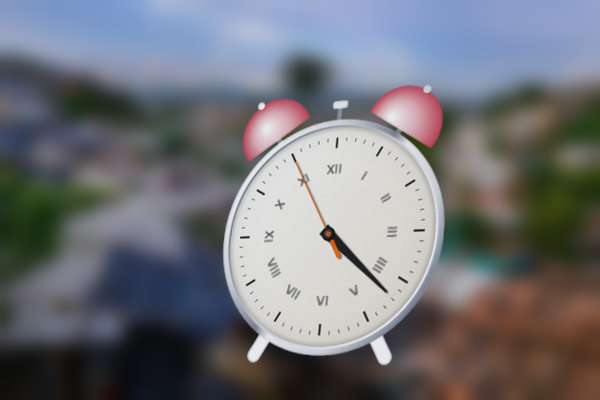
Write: 4 h 21 min 55 s
